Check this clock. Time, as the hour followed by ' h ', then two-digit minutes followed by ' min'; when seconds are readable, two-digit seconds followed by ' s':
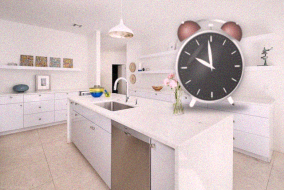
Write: 9 h 59 min
